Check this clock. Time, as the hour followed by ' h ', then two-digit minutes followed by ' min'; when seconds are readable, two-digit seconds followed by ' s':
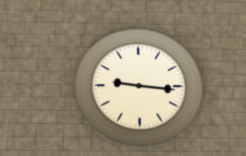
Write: 9 h 16 min
